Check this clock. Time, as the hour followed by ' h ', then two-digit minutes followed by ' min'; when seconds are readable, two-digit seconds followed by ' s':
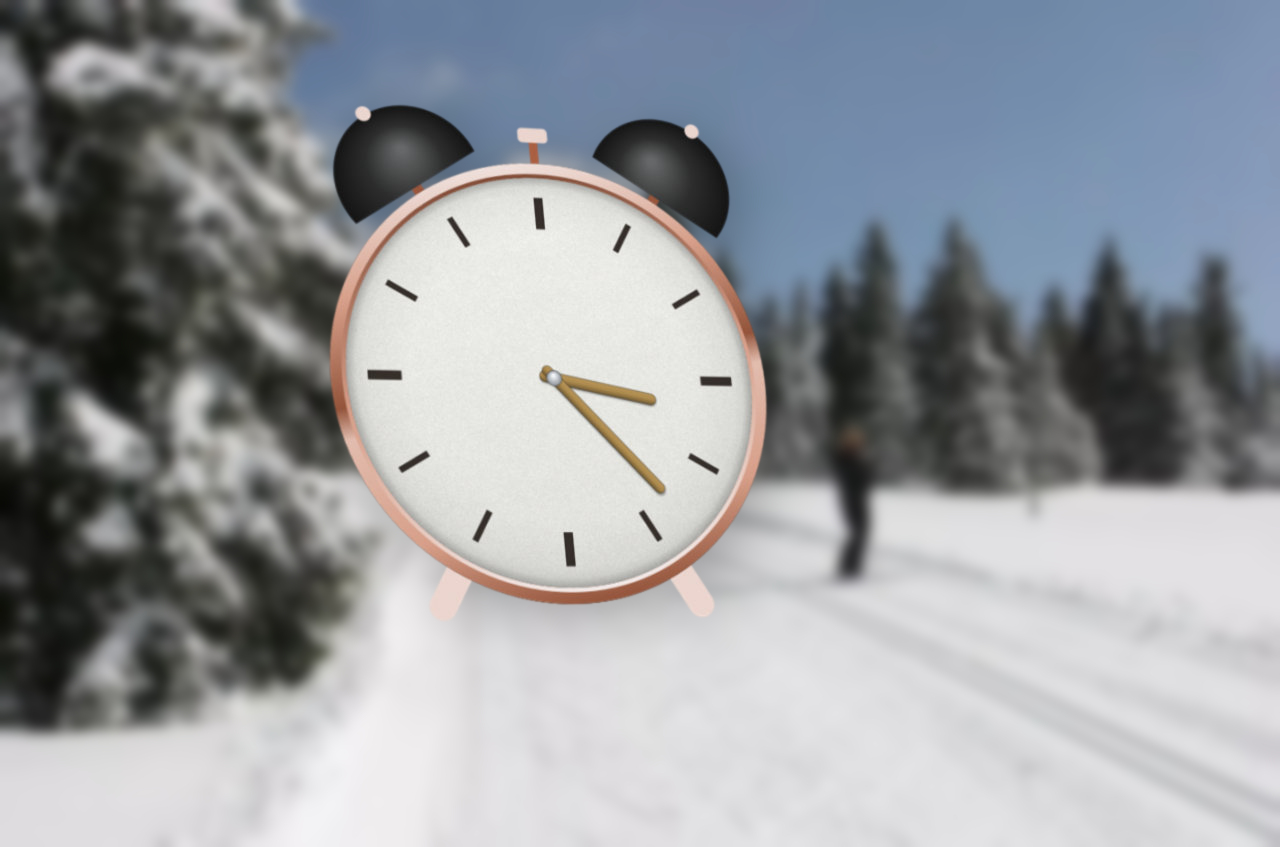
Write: 3 h 23 min
